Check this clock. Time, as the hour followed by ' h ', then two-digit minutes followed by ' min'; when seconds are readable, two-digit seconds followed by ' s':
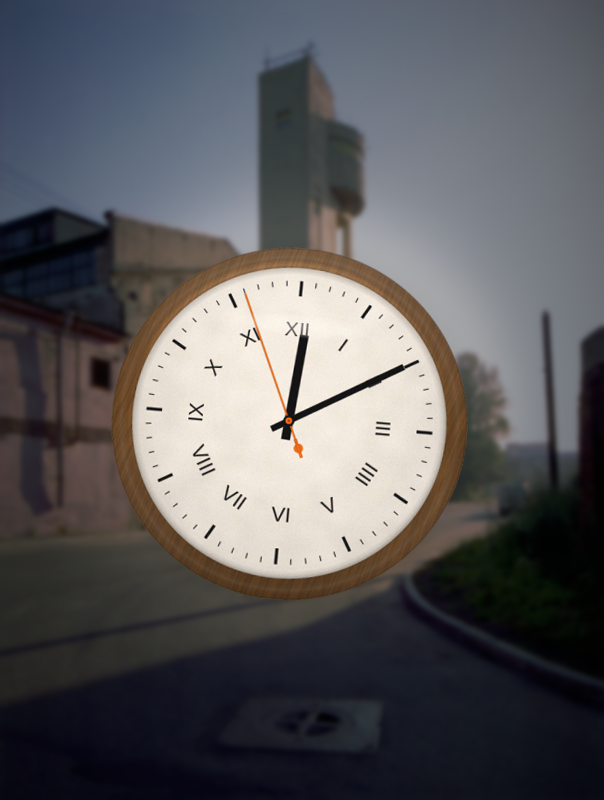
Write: 12 h 09 min 56 s
